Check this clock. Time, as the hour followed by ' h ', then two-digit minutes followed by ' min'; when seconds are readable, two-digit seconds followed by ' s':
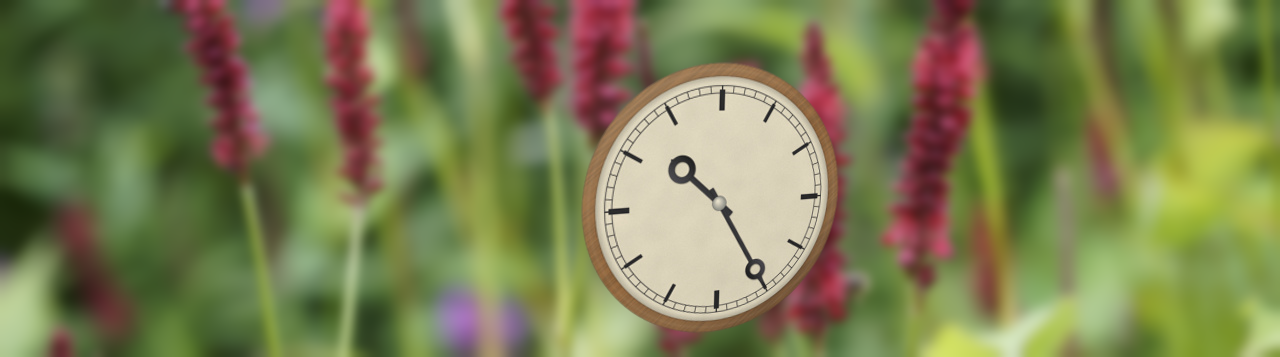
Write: 10 h 25 min
